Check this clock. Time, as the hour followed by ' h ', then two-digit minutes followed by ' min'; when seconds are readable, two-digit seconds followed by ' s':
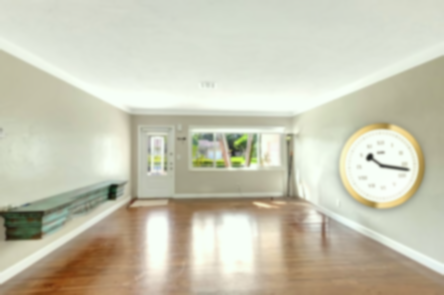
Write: 10 h 17 min
